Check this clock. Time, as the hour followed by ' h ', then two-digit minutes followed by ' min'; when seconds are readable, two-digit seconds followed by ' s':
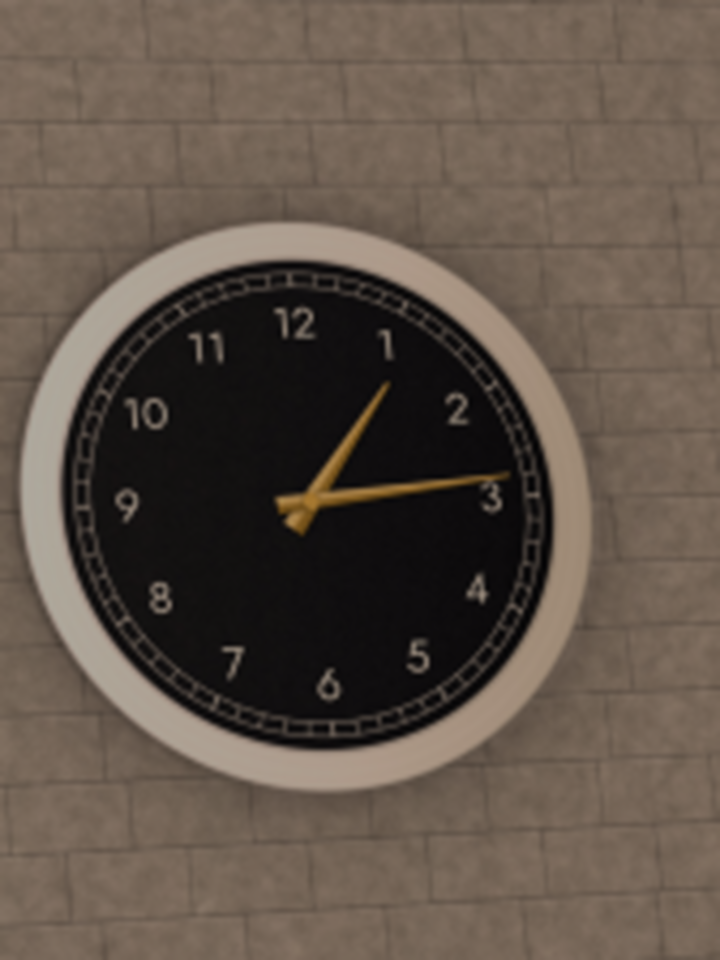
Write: 1 h 14 min
